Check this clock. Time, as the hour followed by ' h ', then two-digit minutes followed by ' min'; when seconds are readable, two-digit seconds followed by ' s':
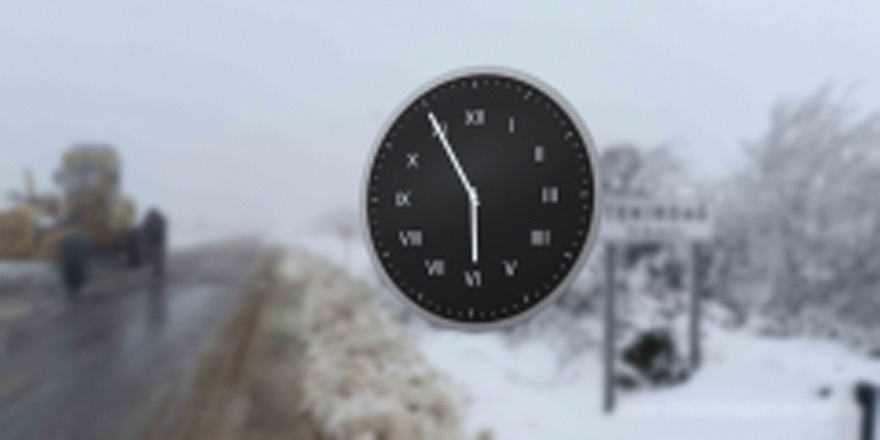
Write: 5 h 55 min
